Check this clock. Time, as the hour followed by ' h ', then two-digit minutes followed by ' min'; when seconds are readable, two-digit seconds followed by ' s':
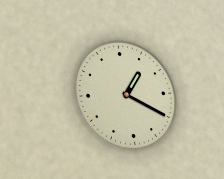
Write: 1 h 20 min
